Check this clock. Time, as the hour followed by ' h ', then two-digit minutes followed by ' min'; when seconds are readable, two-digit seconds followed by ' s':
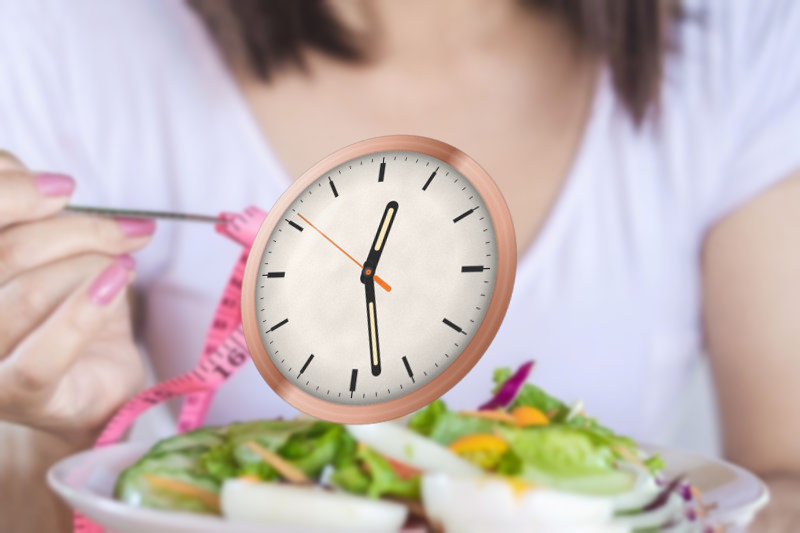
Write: 12 h 27 min 51 s
